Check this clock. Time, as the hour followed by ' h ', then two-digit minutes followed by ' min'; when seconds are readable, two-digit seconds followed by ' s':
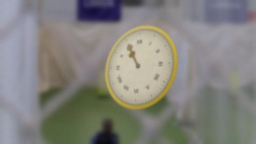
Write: 10 h 55 min
